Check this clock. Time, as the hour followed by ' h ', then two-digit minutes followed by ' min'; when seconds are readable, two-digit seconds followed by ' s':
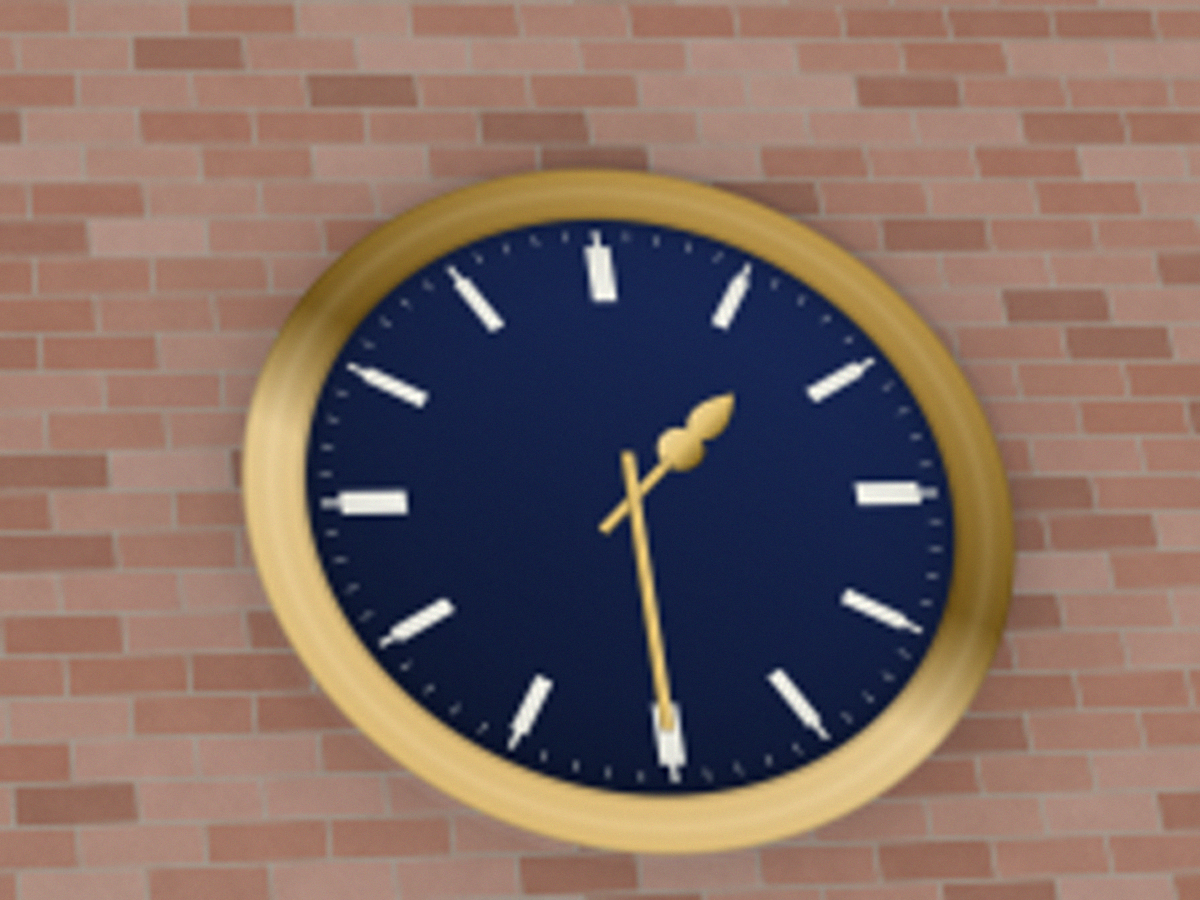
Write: 1 h 30 min
